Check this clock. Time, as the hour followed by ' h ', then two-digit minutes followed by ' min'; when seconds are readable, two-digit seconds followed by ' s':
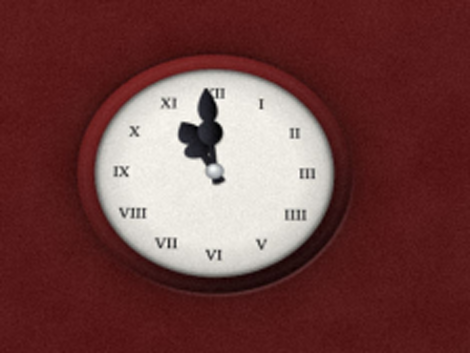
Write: 10 h 59 min
